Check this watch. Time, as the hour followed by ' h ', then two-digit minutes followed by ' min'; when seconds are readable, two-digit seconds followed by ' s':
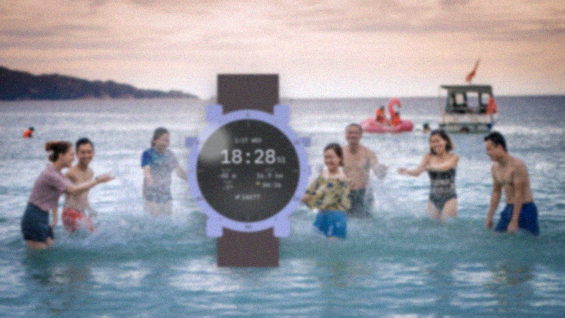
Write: 18 h 28 min
